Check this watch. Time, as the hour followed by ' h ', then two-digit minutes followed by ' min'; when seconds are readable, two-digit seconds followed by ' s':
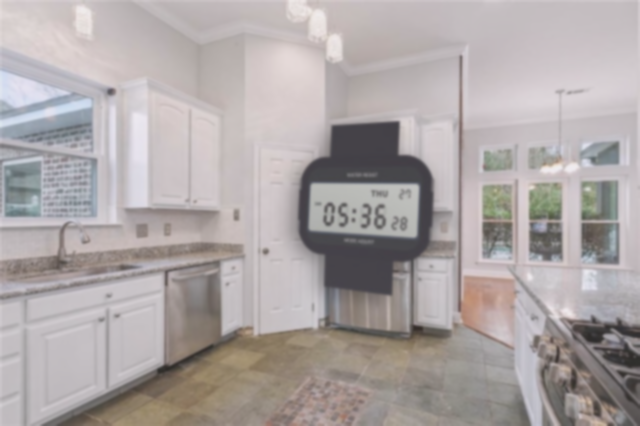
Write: 5 h 36 min
